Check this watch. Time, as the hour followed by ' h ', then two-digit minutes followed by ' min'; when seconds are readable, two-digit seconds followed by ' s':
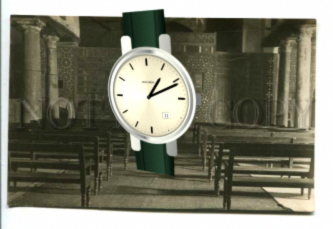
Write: 1 h 11 min
